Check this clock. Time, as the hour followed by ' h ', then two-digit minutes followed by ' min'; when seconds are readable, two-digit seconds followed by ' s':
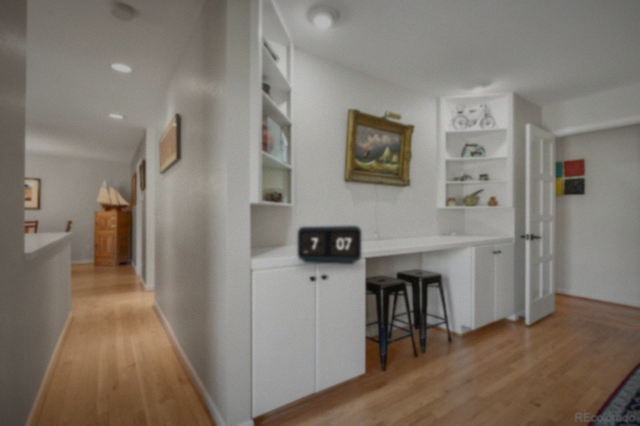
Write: 7 h 07 min
